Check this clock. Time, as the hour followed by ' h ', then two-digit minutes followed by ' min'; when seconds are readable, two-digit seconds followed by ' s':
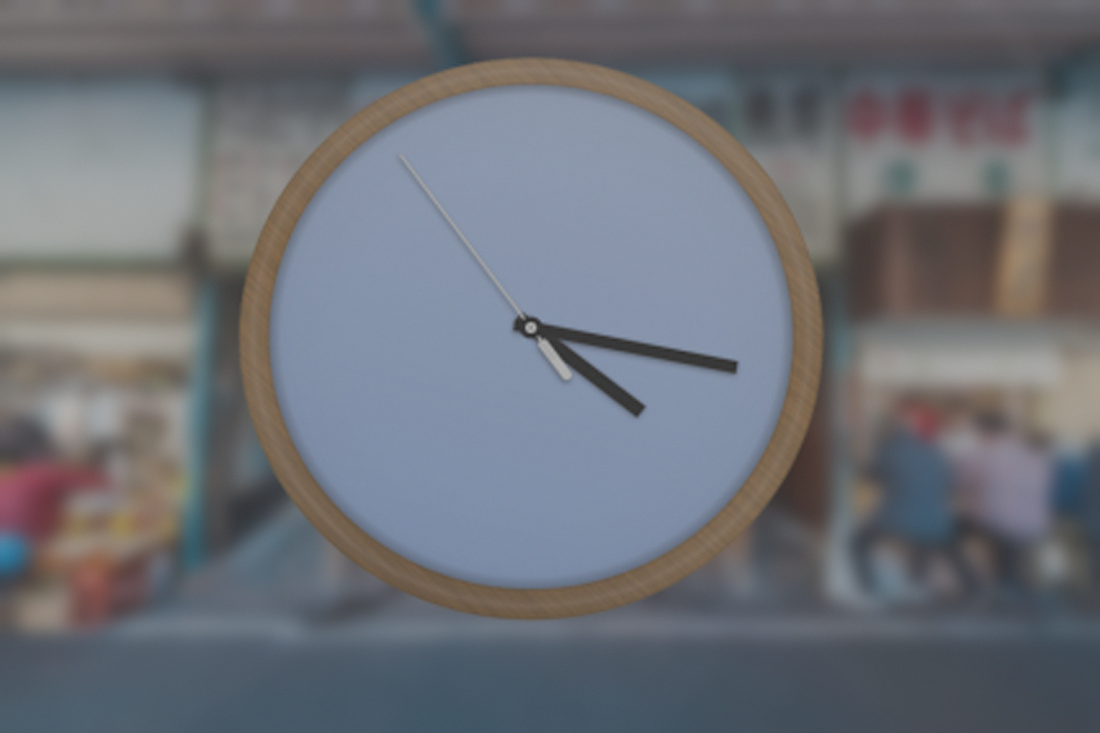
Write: 4 h 16 min 54 s
